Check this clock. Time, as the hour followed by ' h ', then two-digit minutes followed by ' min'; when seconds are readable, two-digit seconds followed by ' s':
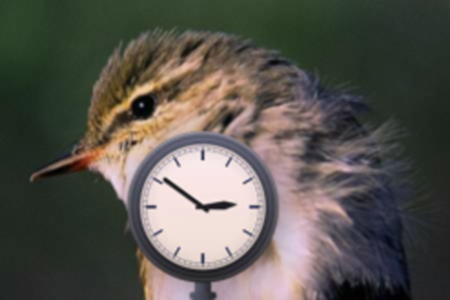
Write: 2 h 51 min
